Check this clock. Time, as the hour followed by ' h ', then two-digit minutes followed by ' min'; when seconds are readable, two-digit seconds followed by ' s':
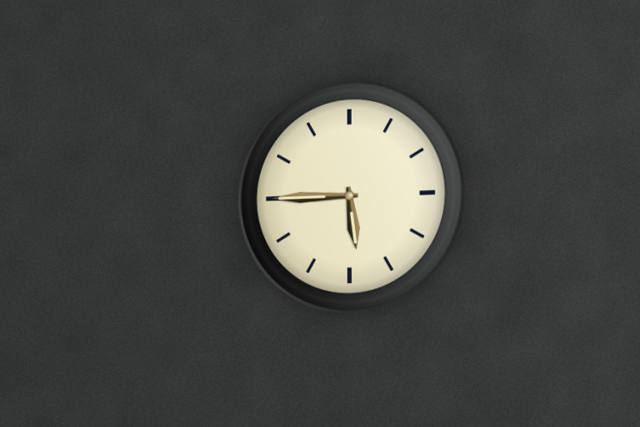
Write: 5 h 45 min
